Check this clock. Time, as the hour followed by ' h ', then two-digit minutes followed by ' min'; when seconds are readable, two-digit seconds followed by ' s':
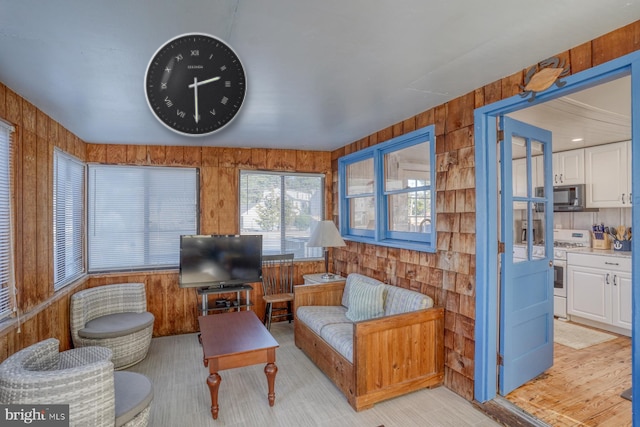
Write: 2 h 30 min
